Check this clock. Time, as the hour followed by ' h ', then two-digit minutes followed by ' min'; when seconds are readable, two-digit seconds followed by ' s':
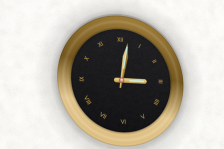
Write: 3 h 02 min
